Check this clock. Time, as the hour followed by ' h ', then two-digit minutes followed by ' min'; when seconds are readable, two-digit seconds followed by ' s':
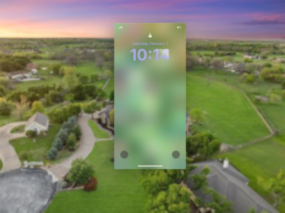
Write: 10 h 14 min
